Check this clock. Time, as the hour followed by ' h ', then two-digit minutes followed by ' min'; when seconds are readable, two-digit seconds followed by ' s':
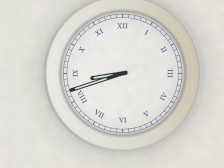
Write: 8 h 42 min
